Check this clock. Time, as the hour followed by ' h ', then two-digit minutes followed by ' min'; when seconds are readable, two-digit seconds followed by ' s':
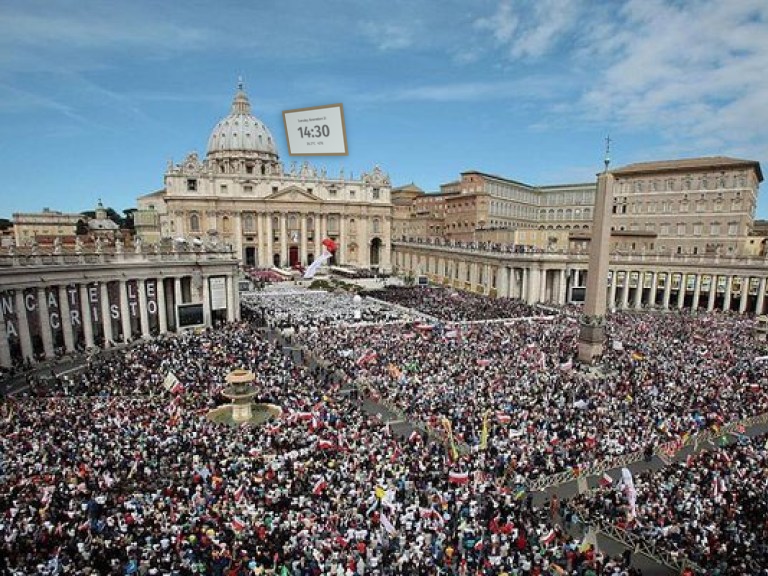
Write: 14 h 30 min
